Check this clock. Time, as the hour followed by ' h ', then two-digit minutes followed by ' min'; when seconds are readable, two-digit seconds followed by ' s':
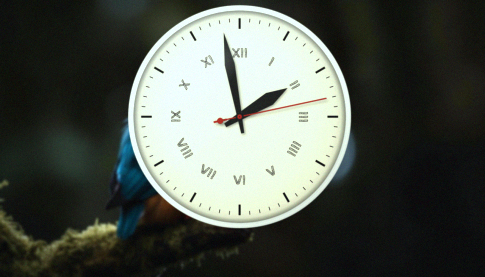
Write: 1 h 58 min 13 s
